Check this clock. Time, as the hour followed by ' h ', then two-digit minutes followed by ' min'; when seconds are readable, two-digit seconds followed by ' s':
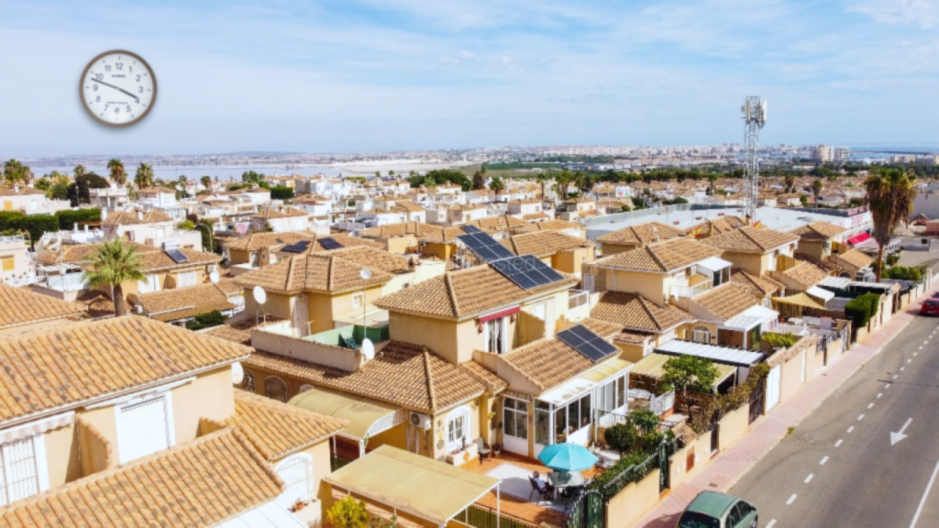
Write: 3 h 48 min
